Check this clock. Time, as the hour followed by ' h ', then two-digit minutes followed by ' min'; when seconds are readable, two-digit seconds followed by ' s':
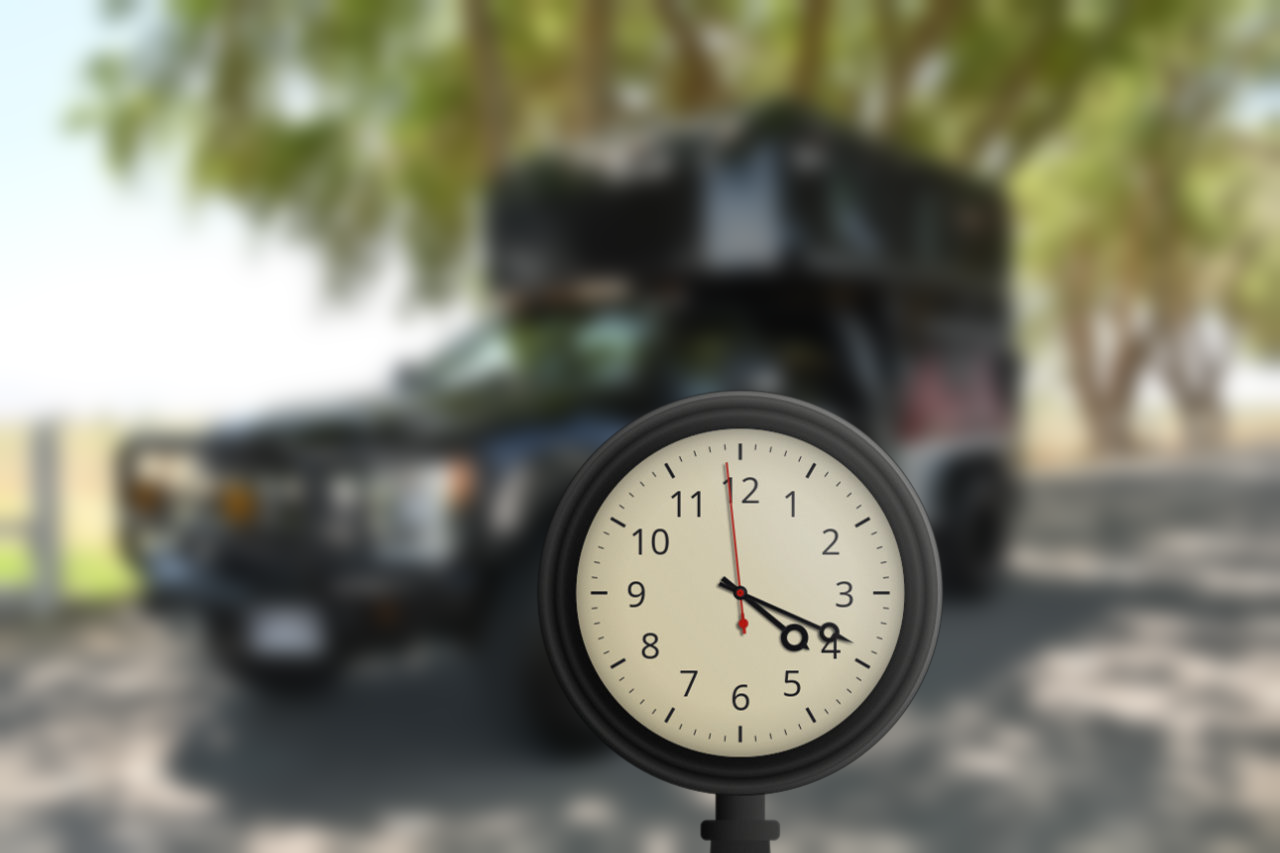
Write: 4 h 18 min 59 s
